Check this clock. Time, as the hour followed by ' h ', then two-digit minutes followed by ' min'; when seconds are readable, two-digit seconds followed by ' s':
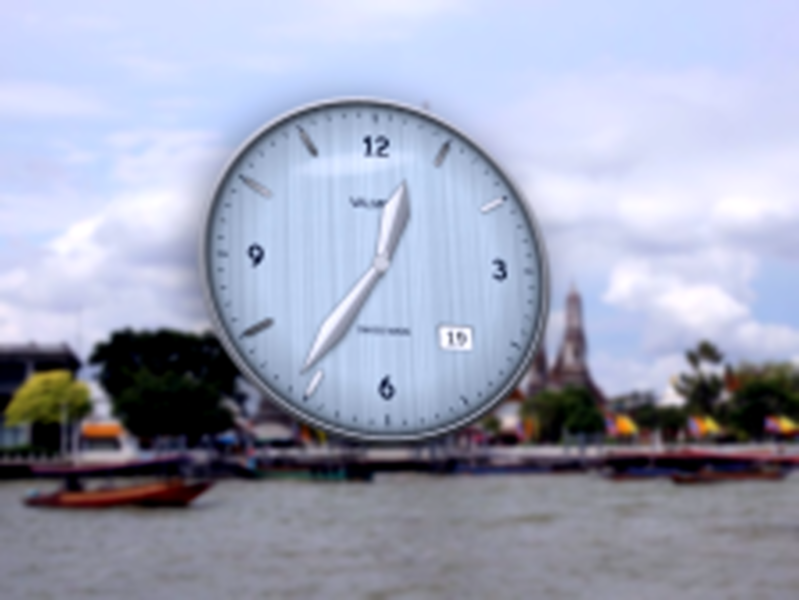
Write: 12 h 36 min
